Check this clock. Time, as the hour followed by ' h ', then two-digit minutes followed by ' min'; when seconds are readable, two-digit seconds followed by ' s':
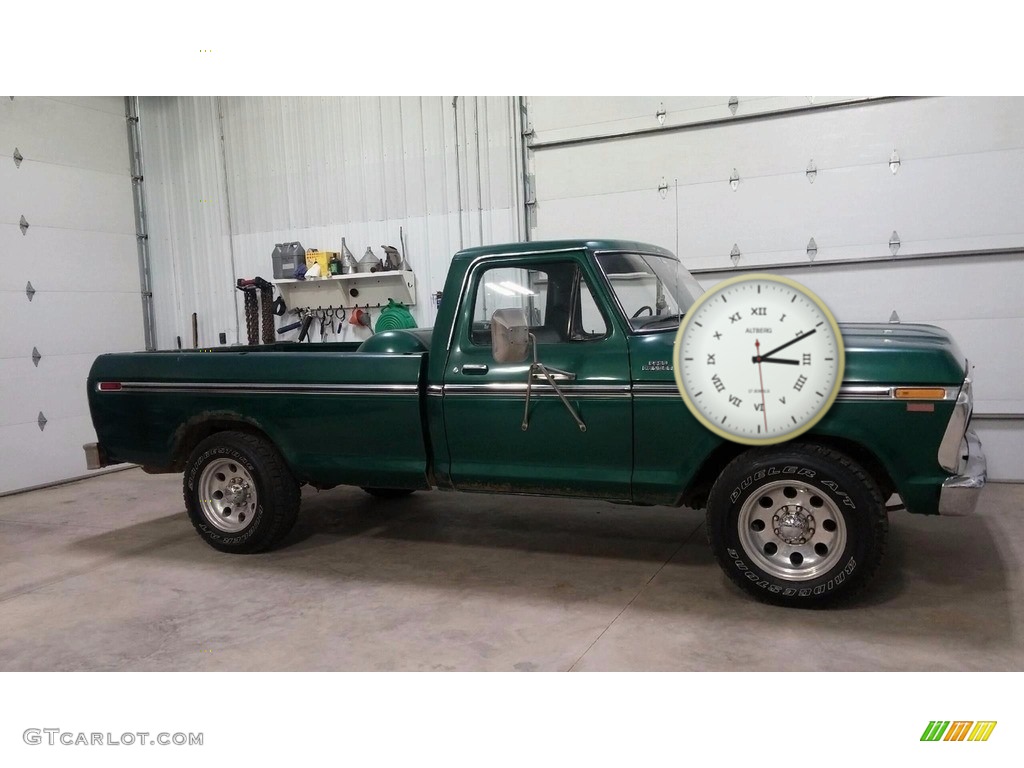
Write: 3 h 10 min 29 s
